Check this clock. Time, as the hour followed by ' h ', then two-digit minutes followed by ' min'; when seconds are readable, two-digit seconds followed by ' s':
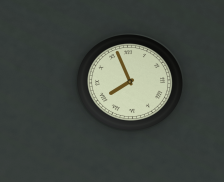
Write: 7 h 57 min
